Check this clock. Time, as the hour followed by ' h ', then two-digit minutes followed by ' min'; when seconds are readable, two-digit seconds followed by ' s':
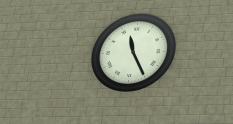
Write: 11 h 25 min
